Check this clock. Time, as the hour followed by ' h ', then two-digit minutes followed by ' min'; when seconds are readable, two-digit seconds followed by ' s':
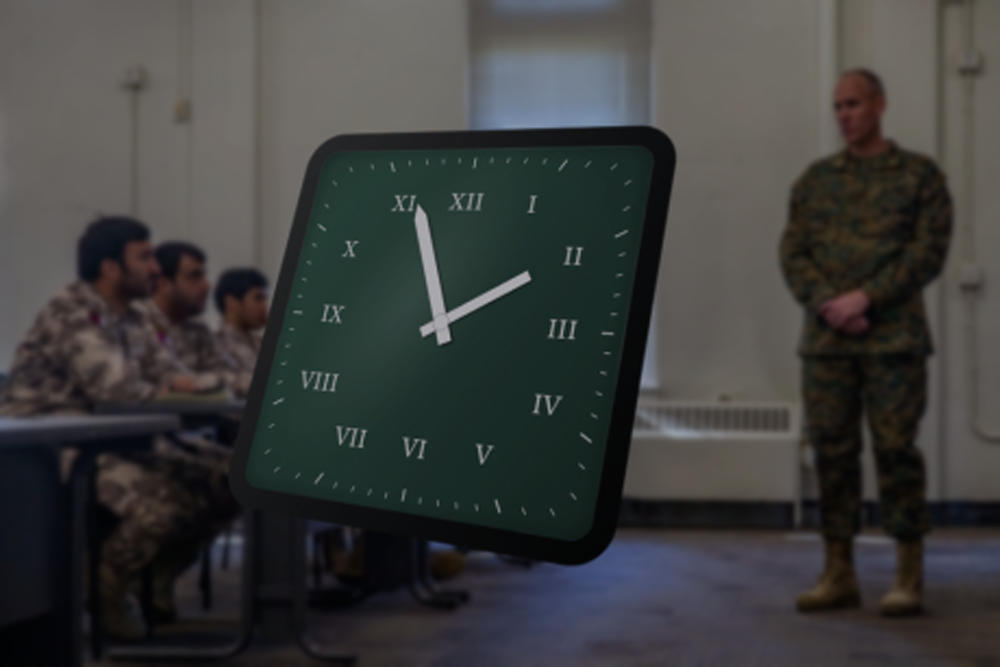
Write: 1 h 56 min
